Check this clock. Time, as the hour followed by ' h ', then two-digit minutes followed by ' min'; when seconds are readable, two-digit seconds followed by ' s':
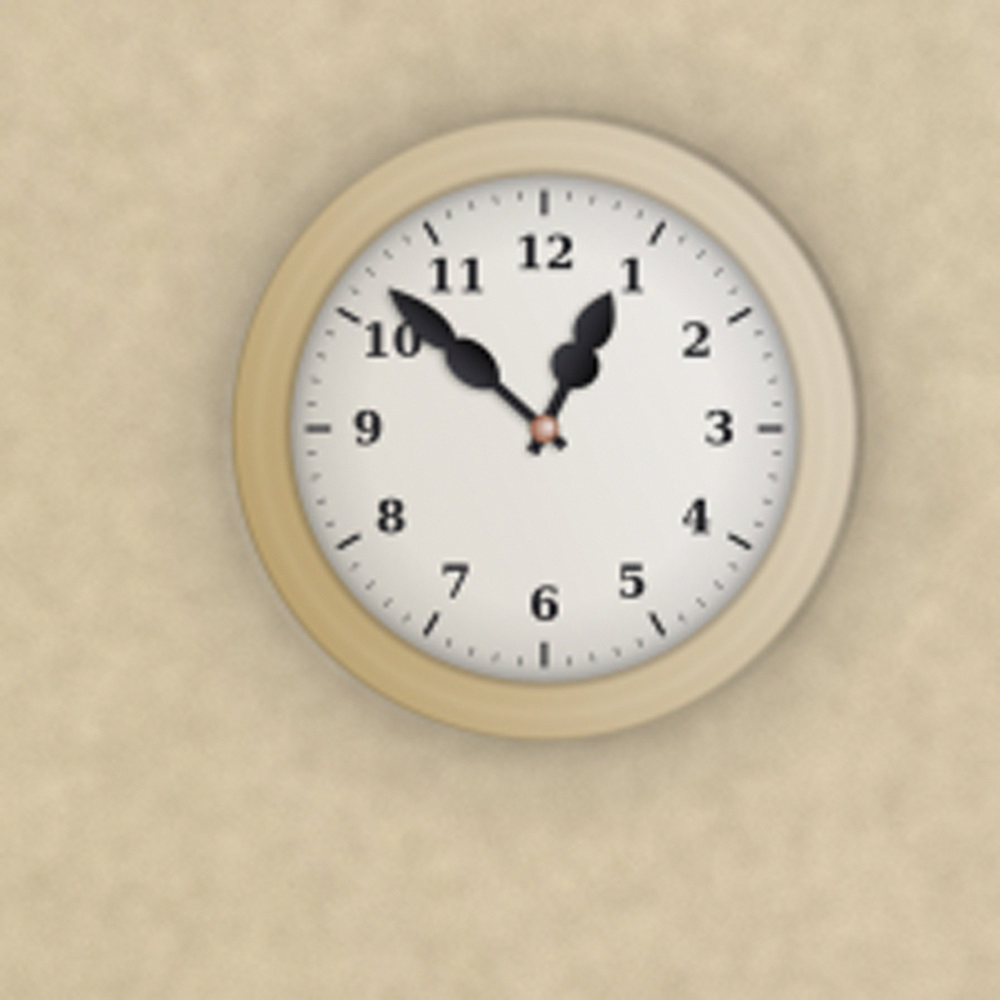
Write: 12 h 52 min
